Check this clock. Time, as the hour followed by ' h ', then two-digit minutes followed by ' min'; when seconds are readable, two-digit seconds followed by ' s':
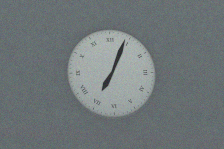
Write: 7 h 04 min
